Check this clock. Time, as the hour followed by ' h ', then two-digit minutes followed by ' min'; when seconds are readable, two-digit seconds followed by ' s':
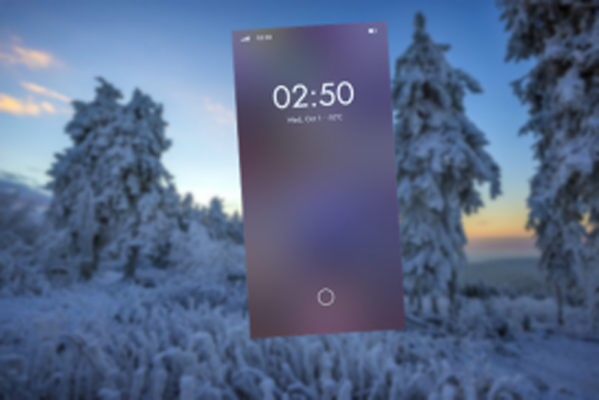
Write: 2 h 50 min
